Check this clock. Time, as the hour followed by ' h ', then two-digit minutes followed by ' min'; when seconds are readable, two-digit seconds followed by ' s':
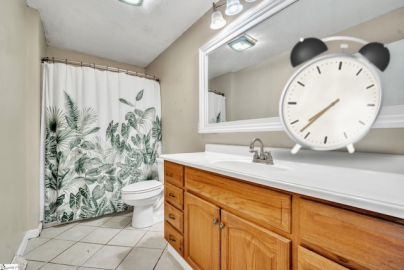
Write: 7 h 37 min
